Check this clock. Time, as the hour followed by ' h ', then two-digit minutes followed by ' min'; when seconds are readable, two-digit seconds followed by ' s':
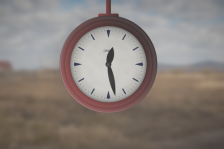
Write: 12 h 28 min
